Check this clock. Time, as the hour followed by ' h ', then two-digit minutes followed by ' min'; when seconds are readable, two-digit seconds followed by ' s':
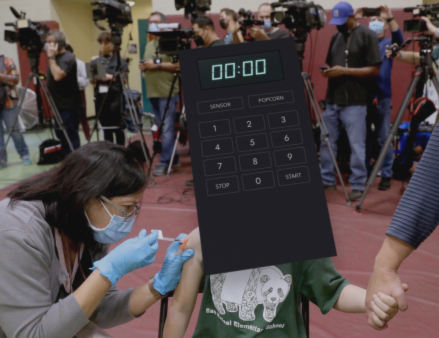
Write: 0 h 00 min
